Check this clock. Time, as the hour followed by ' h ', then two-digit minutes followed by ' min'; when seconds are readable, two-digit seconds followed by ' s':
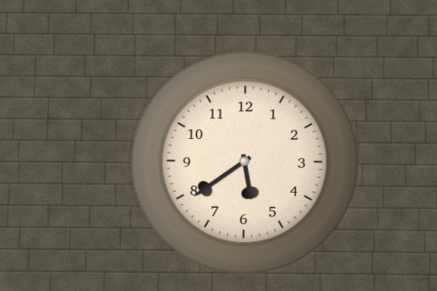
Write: 5 h 39 min
